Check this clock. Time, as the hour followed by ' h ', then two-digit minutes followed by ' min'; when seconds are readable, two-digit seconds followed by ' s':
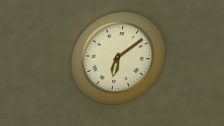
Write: 6 h 08 min
